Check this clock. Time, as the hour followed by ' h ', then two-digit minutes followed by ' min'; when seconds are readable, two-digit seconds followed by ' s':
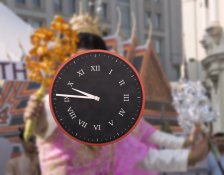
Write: 9 h 46 min
